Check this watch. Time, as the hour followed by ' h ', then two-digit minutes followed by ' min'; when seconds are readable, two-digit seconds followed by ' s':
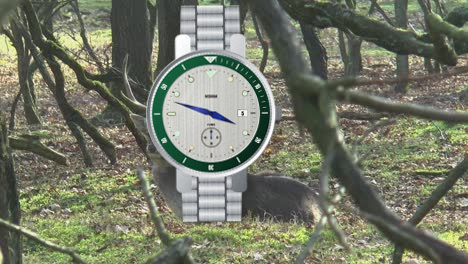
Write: 3 h 48 min
